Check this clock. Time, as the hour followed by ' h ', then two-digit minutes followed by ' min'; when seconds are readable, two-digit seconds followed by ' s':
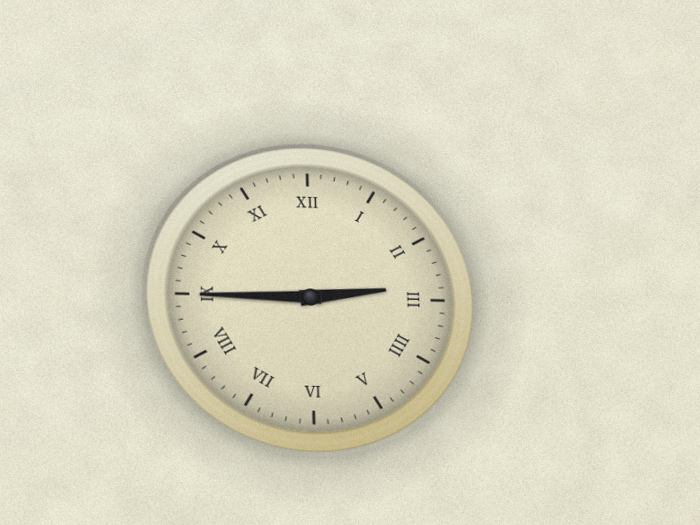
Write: 2 h 45 min
